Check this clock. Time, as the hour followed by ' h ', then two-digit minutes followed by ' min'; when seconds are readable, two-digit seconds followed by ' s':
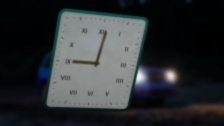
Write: 9 h 01 min
